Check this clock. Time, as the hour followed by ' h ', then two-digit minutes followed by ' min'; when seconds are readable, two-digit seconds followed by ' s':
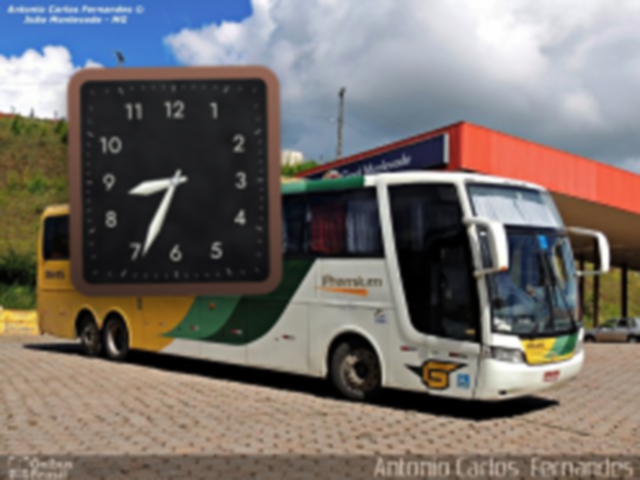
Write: 8 h 34 min
